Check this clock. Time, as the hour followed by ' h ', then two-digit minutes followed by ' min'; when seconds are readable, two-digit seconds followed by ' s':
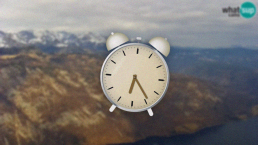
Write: 6 h 24 min
